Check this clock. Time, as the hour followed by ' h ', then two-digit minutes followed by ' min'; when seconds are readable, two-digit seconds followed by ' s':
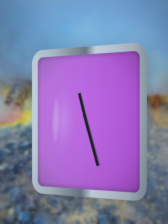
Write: 11 h 27 min
